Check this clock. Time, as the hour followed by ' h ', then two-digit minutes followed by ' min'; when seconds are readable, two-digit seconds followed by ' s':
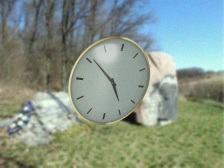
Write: 4 h 51 min
